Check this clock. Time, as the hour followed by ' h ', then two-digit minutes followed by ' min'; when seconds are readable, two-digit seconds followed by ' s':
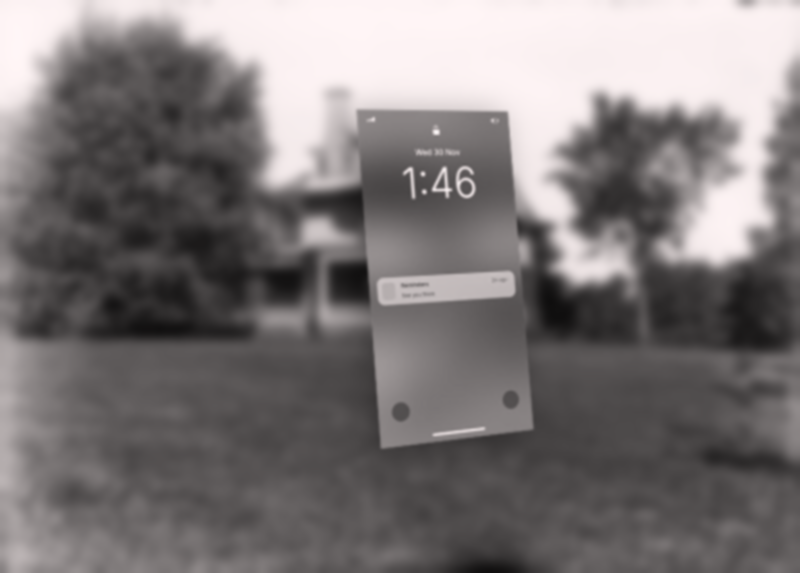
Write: 1 h 46 min
